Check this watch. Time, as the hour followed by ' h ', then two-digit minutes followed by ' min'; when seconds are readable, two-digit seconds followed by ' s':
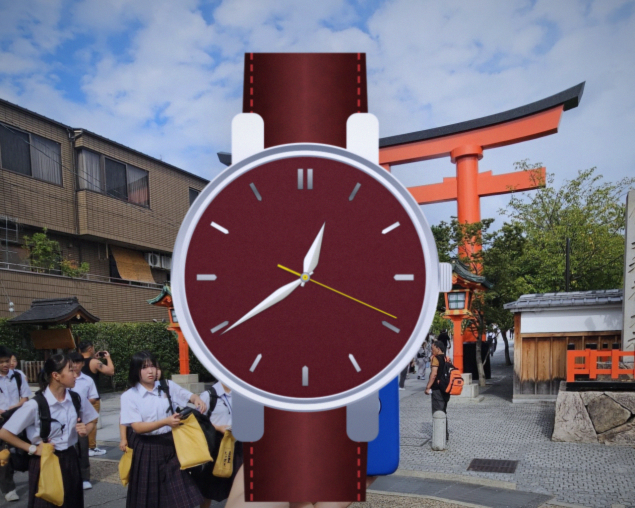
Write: 12 h 39 min 19 s
